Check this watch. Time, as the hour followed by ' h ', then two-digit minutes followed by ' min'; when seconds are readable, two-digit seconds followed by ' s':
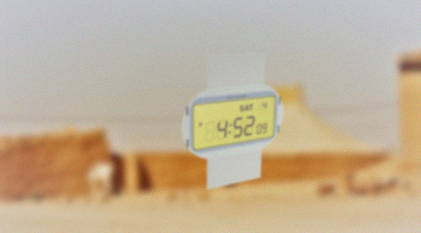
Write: 4 h 52 min
